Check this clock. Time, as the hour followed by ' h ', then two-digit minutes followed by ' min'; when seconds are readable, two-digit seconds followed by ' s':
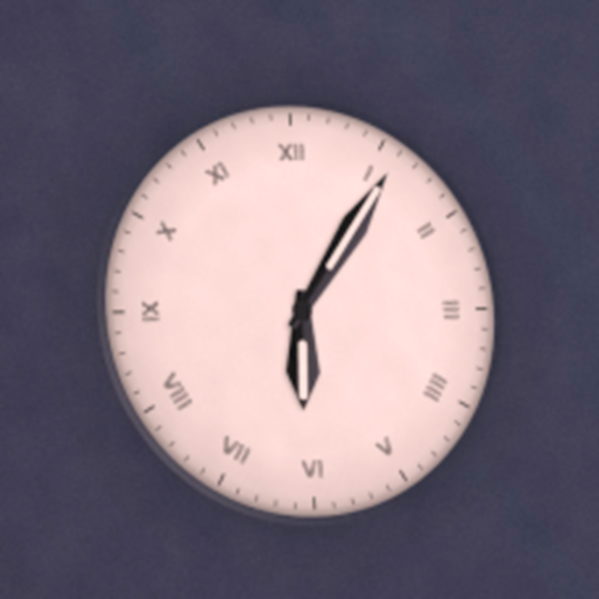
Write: 6 h 06 min
